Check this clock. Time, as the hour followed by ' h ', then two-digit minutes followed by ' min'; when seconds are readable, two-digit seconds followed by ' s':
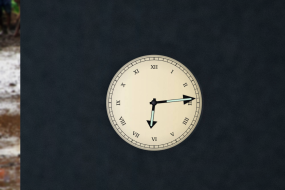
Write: 6 h 14 min
